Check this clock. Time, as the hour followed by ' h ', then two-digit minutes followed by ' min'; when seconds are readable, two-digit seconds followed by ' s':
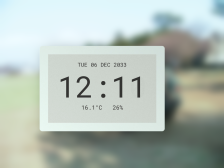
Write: 12 h 11 min
